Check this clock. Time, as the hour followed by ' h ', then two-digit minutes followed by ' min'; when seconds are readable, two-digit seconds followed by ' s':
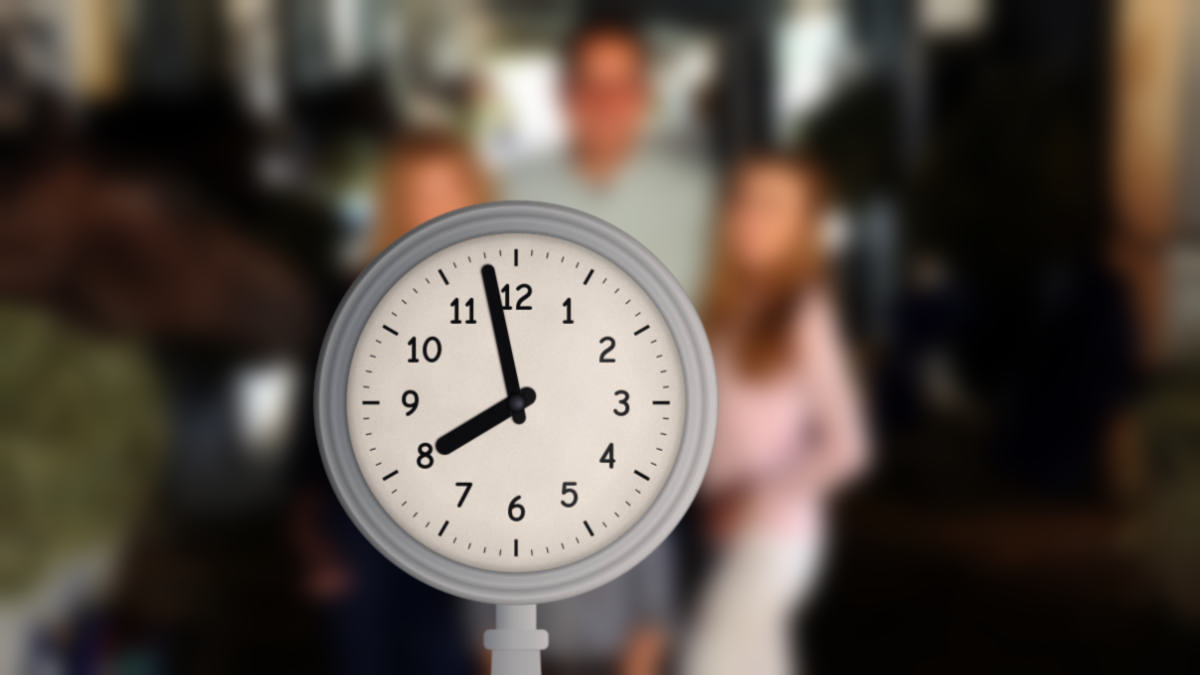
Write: 7 h 58 min
